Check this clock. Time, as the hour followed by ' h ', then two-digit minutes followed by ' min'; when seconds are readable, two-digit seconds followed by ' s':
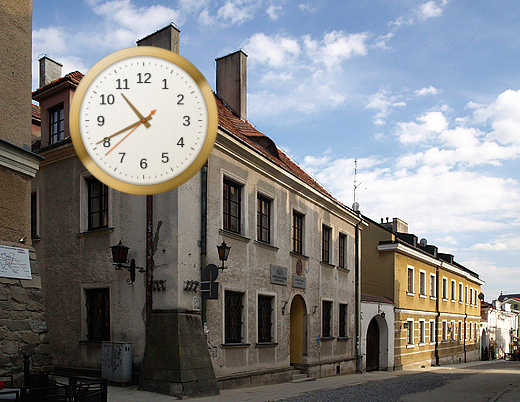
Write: 10 h 40 min 38 s
